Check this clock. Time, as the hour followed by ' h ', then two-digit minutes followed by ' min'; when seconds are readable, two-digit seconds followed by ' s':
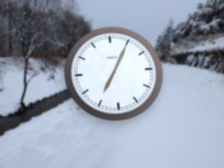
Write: 7 h 05 min
